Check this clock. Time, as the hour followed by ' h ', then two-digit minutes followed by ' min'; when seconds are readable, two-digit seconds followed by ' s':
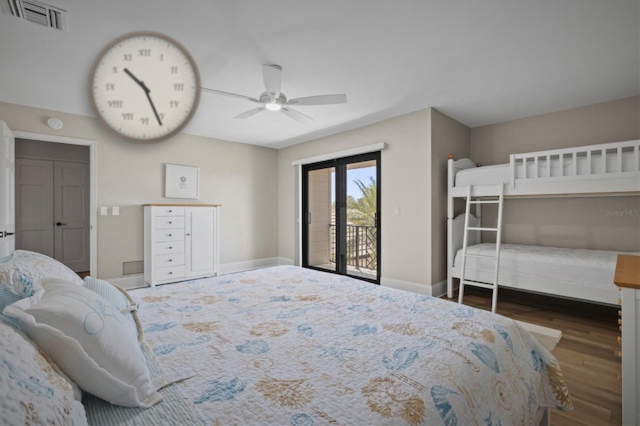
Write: 10 h 26 min
